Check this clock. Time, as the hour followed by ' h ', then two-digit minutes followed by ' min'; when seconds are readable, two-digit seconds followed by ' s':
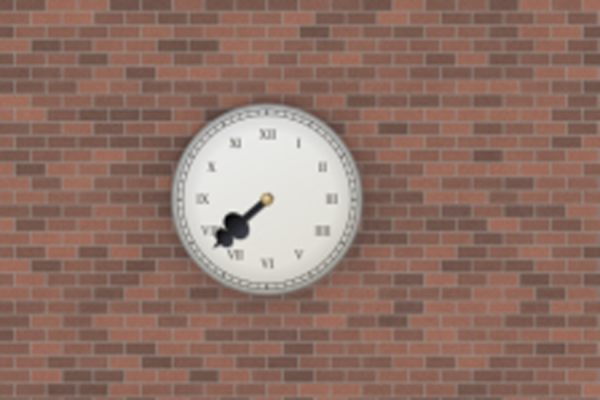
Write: 7 h 38 min
